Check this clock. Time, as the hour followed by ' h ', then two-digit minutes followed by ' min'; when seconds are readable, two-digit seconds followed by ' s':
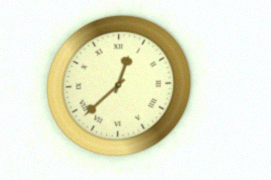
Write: 12 h 38 min
